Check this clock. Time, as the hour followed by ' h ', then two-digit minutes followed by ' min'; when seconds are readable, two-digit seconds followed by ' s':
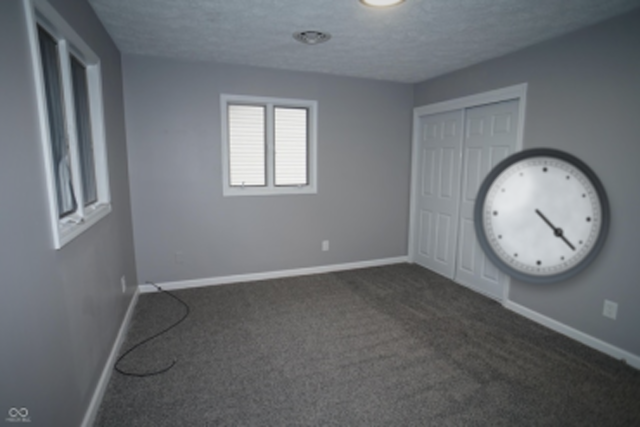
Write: 4 h 22 min
